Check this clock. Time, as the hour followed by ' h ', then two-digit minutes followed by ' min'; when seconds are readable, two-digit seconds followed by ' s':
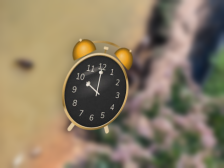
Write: 10 h 00 min
